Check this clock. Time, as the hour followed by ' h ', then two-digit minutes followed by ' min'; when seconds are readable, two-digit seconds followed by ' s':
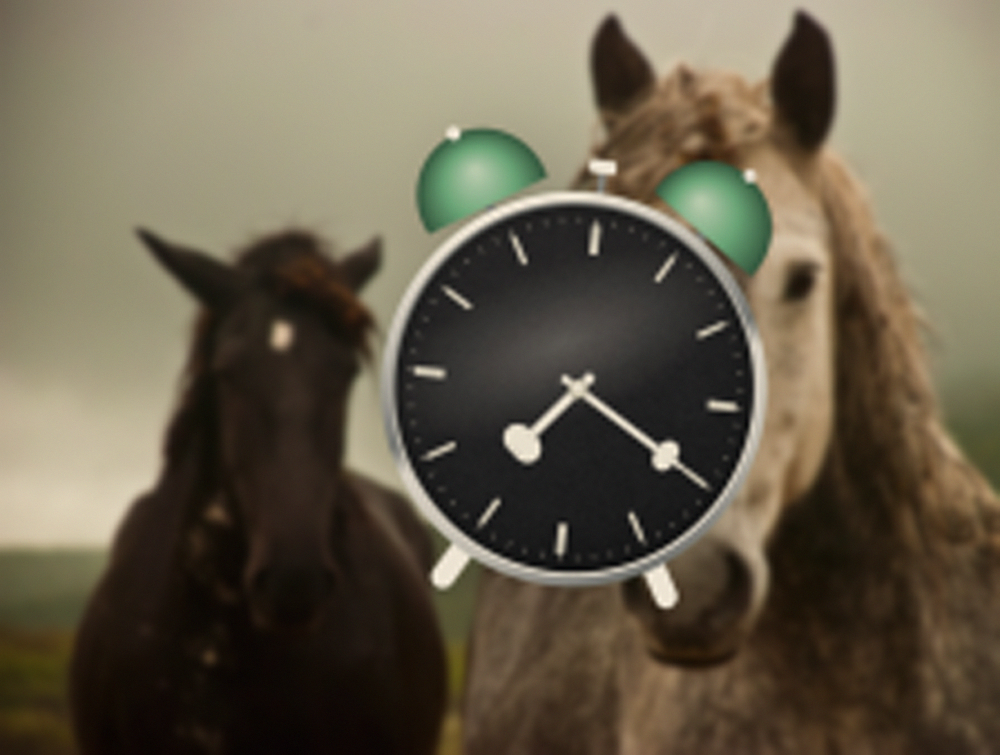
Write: 7 h 20 min
